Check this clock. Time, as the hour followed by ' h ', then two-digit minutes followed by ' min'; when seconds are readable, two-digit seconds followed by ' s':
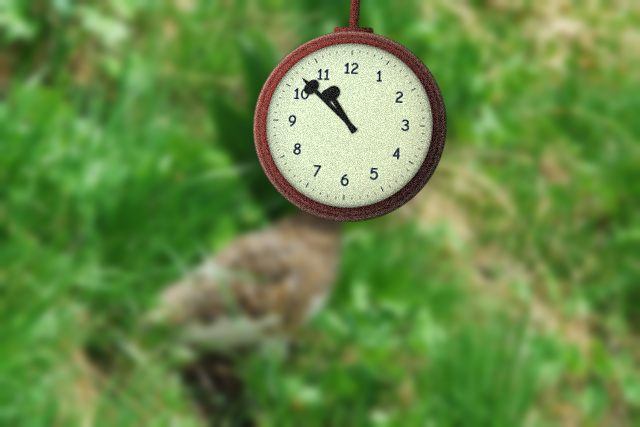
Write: 10 h 52 min
